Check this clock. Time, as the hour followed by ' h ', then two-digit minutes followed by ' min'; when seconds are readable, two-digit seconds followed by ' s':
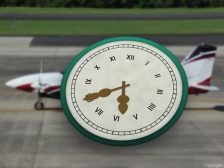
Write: 5 h 40 min
